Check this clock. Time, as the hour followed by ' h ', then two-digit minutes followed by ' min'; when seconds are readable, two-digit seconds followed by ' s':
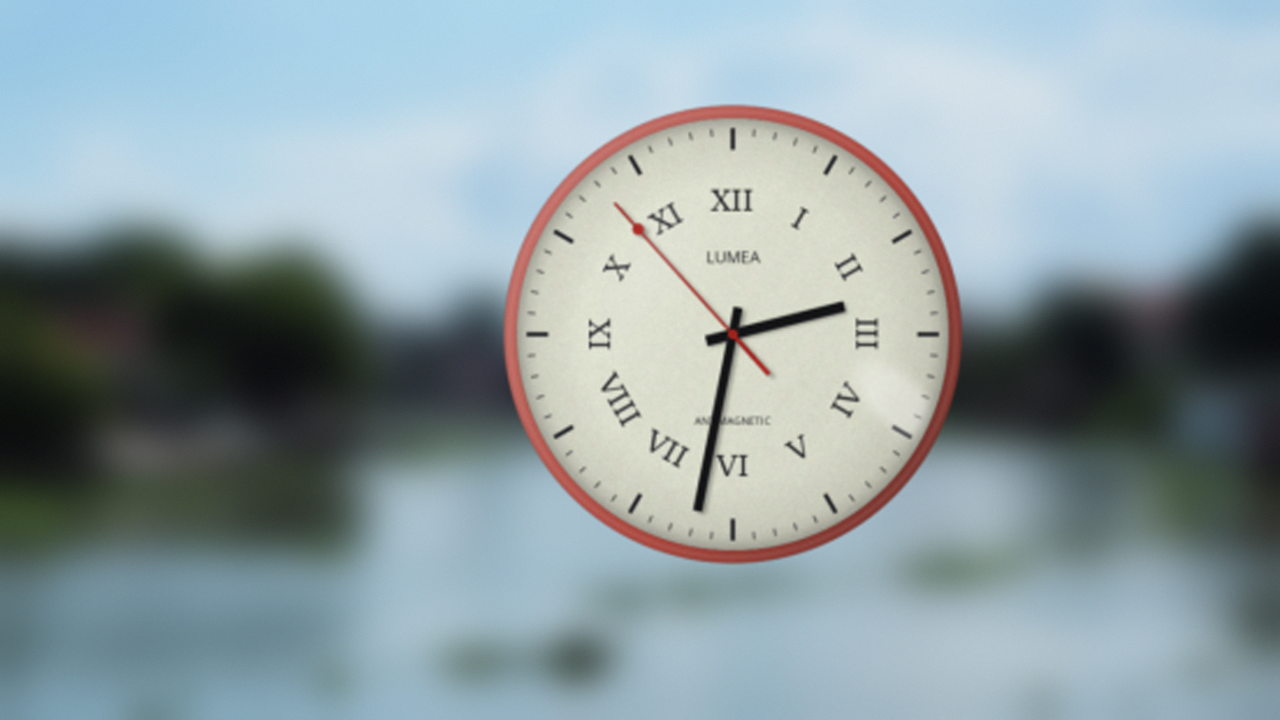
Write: 2 h 31 min 53 s
